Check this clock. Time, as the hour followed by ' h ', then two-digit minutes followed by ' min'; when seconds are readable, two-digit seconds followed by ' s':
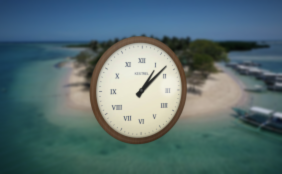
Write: 1 h 08 min
